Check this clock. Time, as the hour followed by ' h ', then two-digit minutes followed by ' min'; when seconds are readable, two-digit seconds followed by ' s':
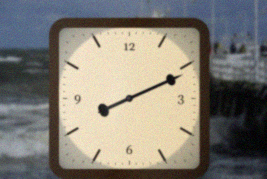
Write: 8 h 11 min
